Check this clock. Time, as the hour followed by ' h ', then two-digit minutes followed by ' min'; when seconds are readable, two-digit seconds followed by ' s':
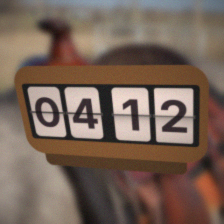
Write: 4 h 12 min
